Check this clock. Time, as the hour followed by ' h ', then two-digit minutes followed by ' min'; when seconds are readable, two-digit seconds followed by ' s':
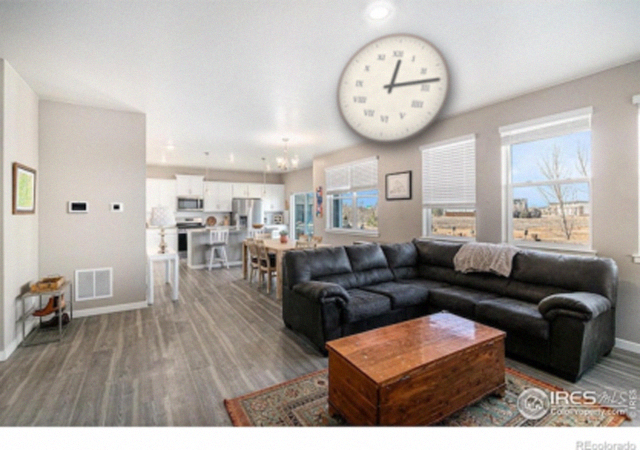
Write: 12 h 13 min
